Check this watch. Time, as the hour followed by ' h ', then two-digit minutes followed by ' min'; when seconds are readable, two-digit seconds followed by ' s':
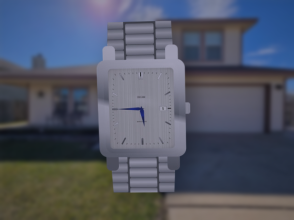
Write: 5 h 45 min
